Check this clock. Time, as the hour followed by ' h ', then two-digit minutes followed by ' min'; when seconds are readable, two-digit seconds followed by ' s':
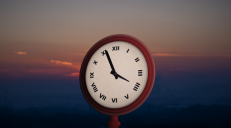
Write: 3 h 56 min
